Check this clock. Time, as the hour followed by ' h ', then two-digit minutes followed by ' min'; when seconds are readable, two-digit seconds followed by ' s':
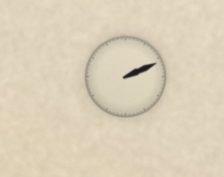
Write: 2 h 11 min
